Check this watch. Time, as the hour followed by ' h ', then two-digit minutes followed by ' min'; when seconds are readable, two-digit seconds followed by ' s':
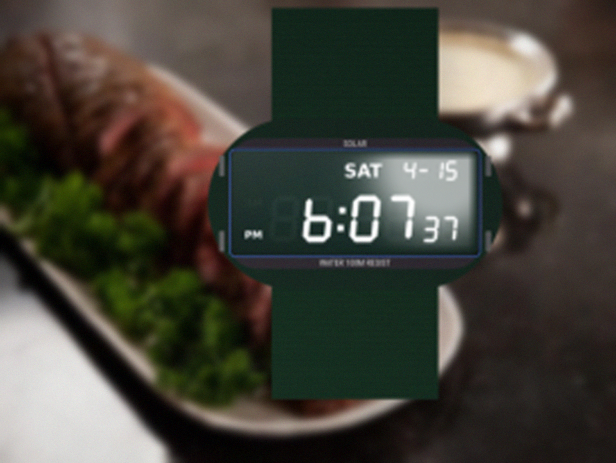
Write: 6 h 07 min 37 s
